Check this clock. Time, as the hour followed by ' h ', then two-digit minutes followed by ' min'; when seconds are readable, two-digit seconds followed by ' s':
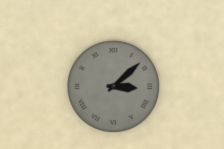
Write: 3 h 08 min
